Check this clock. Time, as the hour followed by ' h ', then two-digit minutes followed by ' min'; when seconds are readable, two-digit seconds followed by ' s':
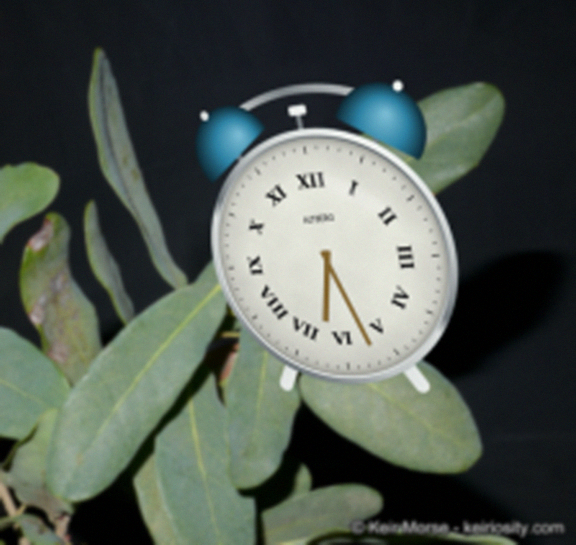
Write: 6 h 27 min
